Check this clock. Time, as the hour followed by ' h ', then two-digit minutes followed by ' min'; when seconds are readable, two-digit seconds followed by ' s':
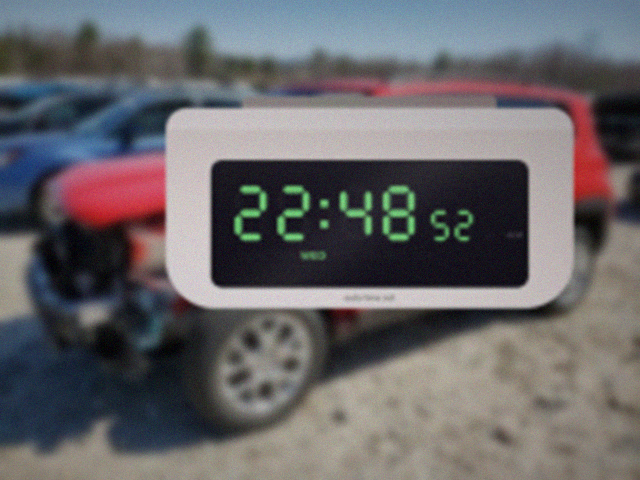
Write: 22 h 48 min 52 s
